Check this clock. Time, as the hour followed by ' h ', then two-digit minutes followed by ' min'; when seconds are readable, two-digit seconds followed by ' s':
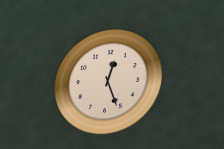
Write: 12 h 26 min
